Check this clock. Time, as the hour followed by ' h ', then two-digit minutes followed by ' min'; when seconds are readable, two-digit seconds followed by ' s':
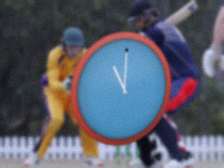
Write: 11 h 00 min
